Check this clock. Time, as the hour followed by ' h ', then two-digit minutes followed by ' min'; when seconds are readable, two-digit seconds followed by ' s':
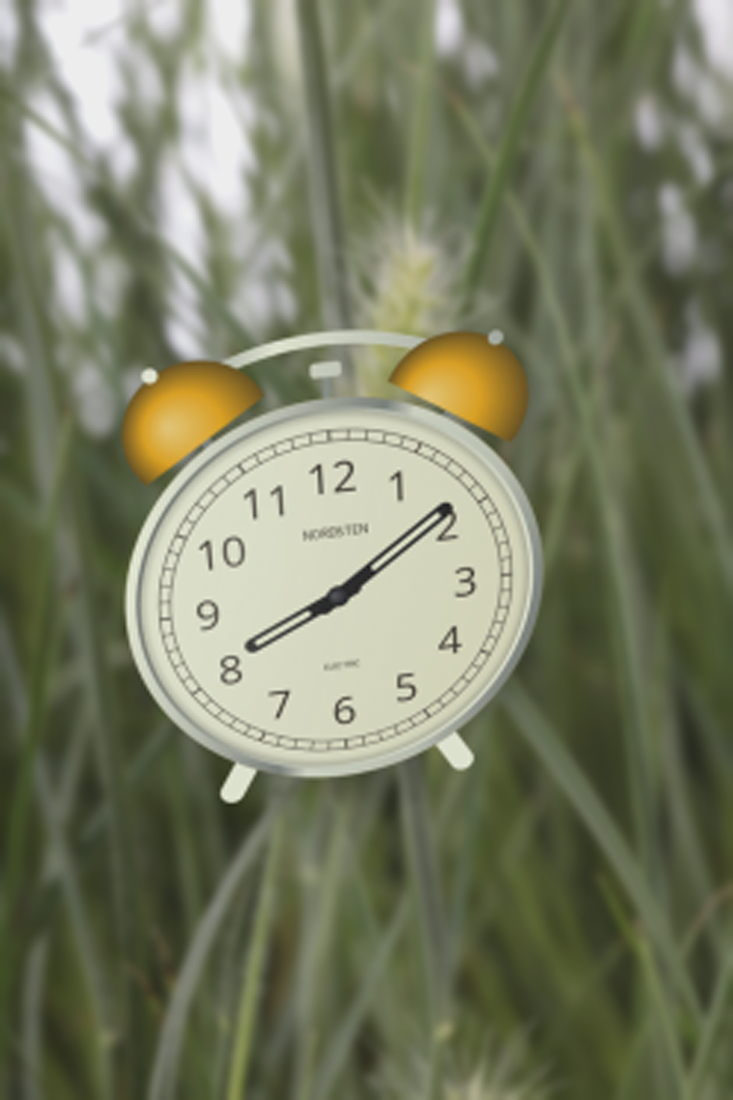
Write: 8 h 09 min
